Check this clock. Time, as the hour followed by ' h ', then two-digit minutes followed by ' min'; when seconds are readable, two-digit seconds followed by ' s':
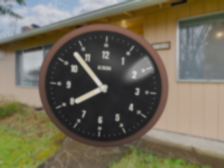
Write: 7 h 53 min
